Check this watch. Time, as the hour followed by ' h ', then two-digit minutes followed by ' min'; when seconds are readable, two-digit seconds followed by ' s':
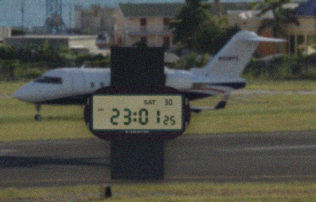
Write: 23 h 01 min 25 s
